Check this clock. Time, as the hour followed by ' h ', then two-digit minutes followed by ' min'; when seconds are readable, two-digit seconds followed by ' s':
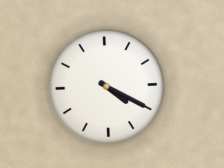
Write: 4 h 20 min
